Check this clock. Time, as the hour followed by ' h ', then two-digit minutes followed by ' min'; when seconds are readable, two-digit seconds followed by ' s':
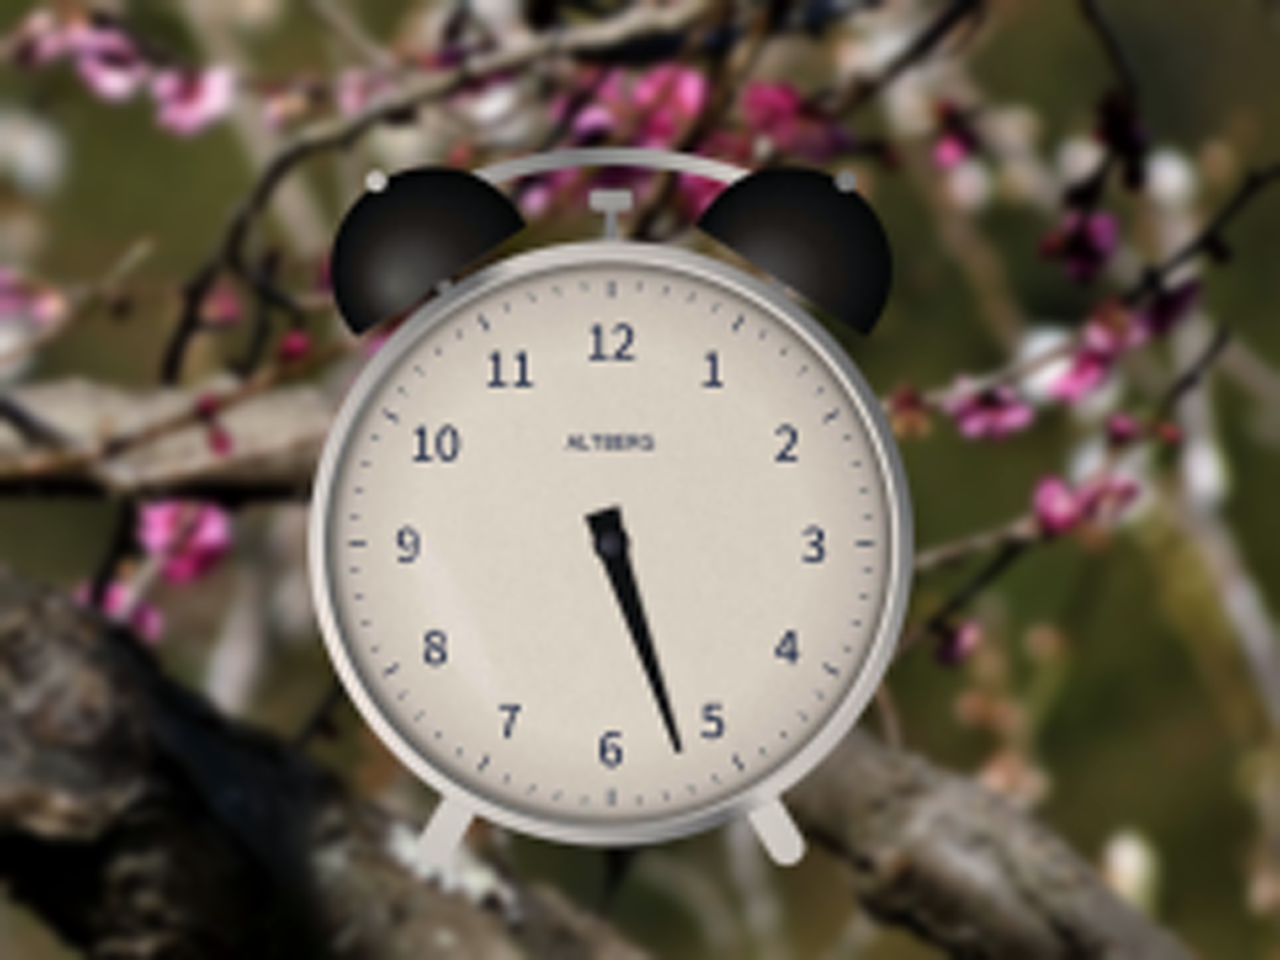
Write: 5 h 27 min
